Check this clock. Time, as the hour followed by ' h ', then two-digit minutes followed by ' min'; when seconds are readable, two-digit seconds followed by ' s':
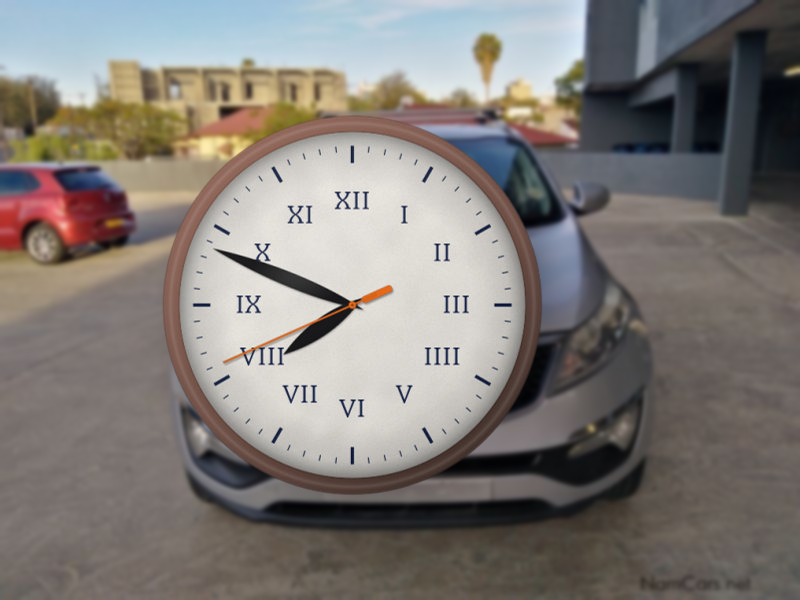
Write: 7 h 48 min 41 s
